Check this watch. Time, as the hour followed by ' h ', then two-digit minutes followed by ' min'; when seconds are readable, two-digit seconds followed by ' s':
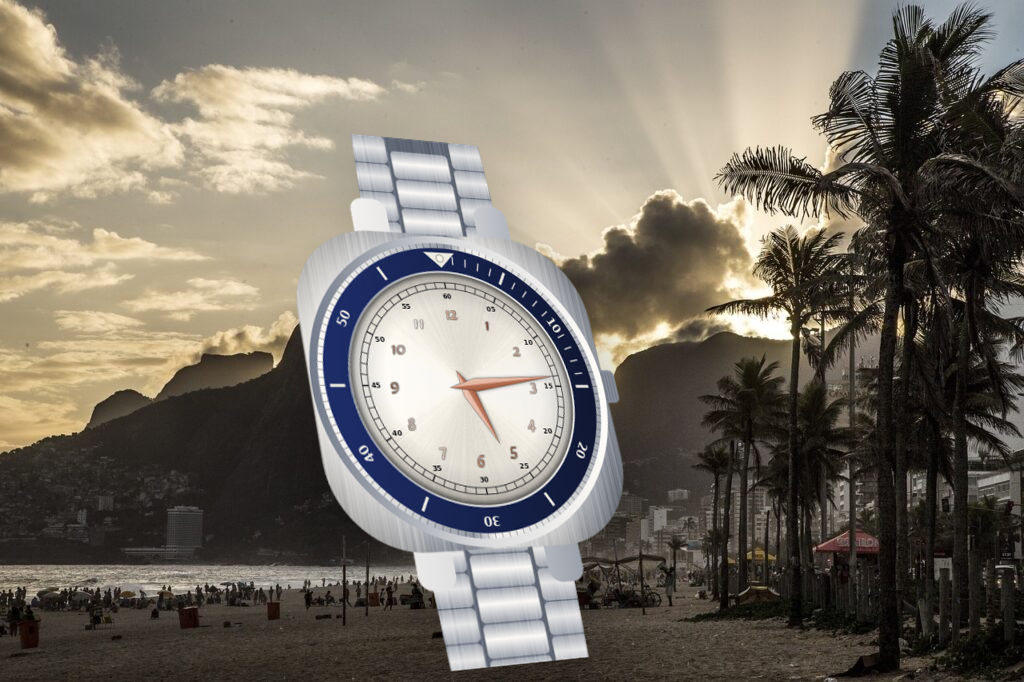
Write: 5 h 14 min
